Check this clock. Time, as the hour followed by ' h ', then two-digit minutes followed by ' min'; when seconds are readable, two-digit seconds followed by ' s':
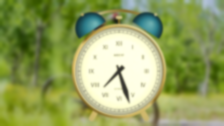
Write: 7 h 27 min
